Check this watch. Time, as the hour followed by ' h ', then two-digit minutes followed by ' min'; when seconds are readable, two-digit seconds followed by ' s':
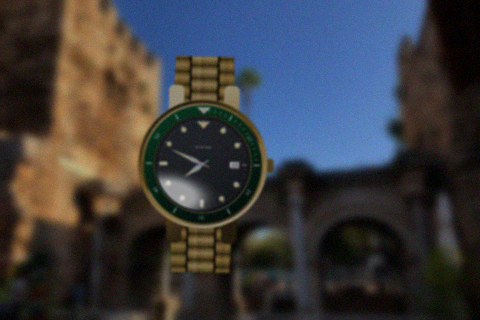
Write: 7 h 49 min
